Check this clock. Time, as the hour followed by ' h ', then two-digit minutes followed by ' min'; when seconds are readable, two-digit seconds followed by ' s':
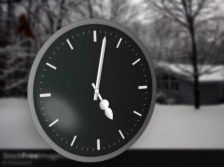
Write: 5 h 02 min
